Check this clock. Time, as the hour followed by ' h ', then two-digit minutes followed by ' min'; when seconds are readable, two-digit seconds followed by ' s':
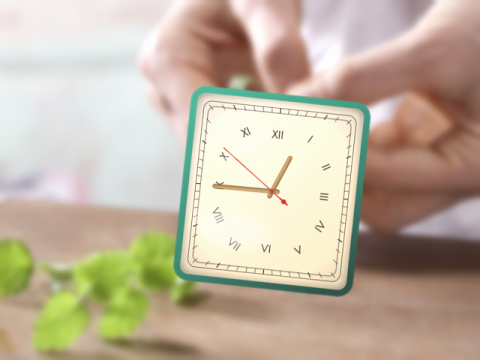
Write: 12 h 44 min 51 s
